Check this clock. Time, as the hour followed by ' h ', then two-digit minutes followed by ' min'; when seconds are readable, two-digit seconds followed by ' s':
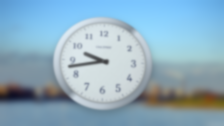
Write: 9 h 43 min
